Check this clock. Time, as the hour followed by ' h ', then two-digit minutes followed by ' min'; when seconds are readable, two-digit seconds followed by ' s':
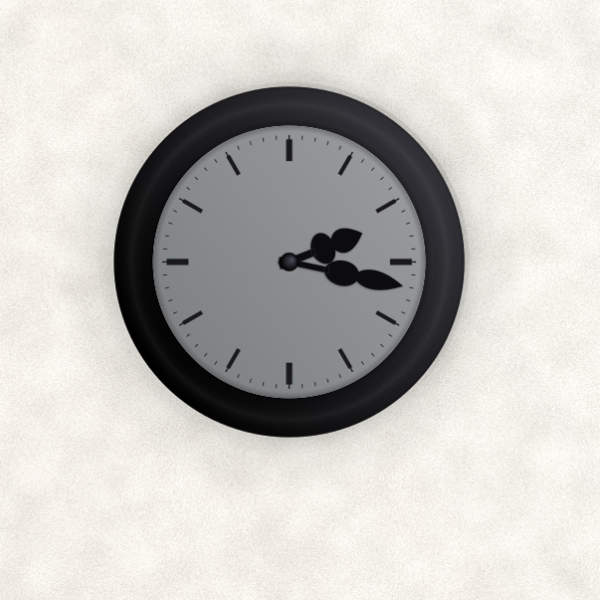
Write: 2 h 17 min
